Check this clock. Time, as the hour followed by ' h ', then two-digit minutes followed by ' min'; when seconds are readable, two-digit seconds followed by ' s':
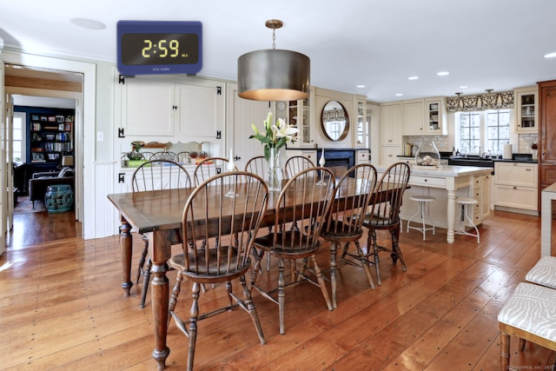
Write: 2 h 59 min
